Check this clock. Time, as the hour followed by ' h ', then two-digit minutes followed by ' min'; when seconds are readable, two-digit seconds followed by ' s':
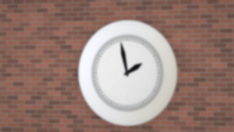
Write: 1 h 58 min
